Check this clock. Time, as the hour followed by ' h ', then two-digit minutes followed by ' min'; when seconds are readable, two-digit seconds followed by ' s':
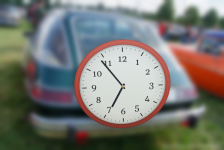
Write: 6 h 54 min
